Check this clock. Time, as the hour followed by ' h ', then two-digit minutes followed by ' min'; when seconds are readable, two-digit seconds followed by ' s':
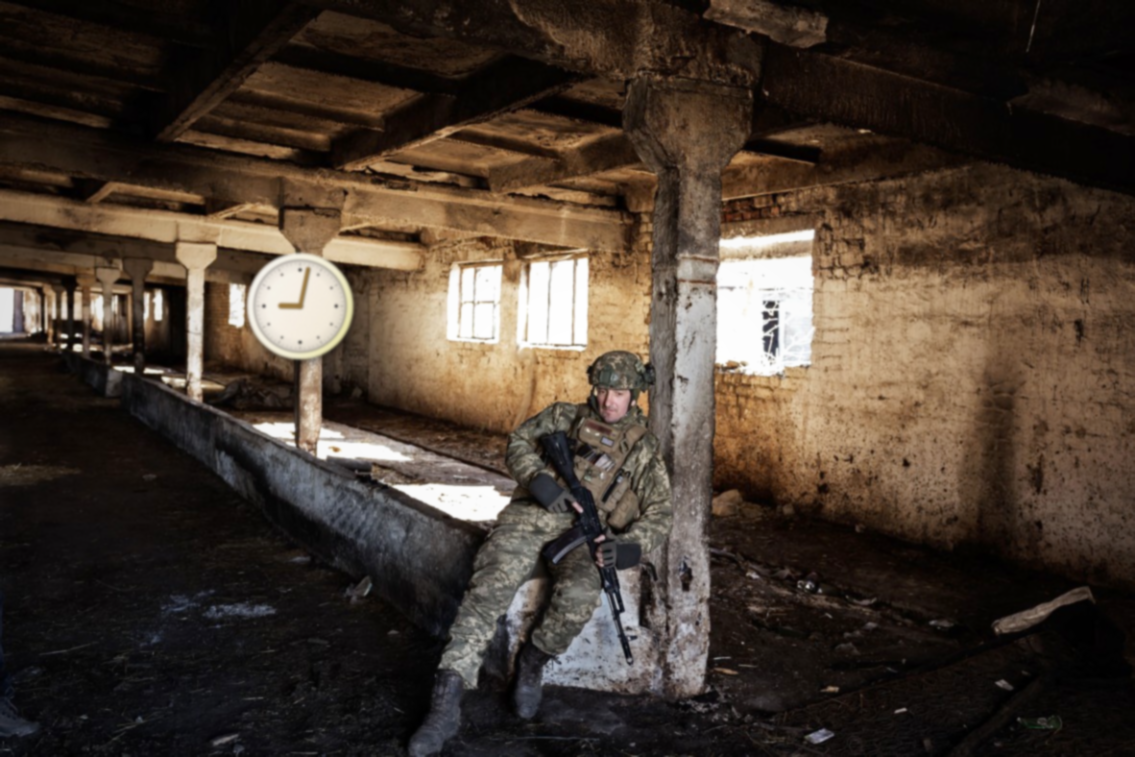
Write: 9 h 02 min
